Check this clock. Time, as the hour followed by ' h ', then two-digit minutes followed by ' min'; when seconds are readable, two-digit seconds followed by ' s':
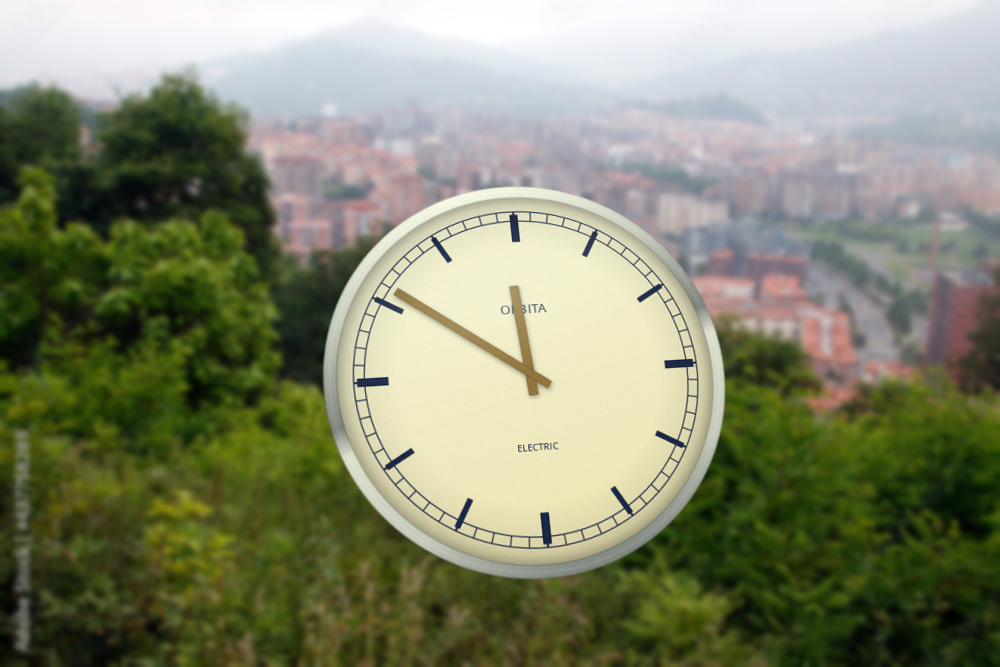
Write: 11 h 51 min
